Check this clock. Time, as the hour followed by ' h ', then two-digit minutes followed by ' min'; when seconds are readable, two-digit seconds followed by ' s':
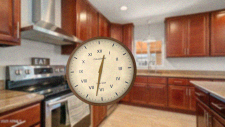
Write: 12 h 32 min
